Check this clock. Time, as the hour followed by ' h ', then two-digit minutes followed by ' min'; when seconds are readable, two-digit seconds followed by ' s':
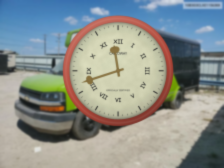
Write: 11 h 42 min
